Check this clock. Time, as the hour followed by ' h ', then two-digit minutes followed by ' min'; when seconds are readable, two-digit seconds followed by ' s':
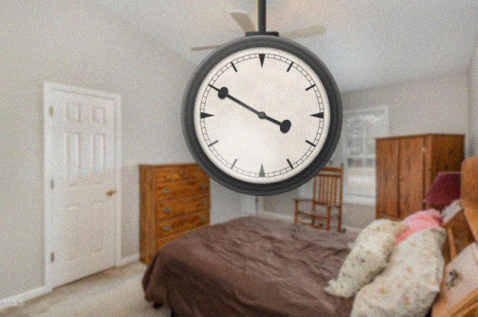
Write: 3 h 50 min
